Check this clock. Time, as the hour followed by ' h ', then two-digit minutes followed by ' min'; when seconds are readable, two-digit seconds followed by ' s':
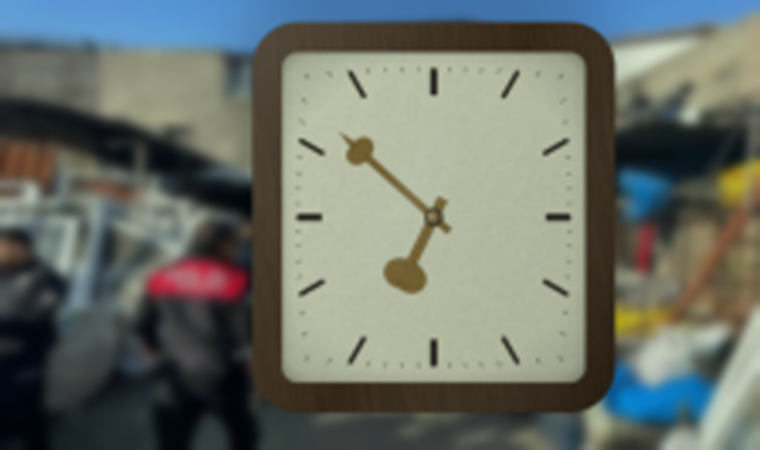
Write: 6 h 52 min
